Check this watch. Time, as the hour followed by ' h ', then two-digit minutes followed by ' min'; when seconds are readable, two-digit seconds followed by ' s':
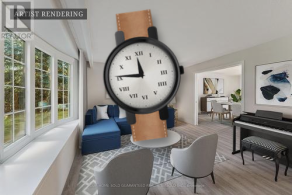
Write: 11 h 46 min
